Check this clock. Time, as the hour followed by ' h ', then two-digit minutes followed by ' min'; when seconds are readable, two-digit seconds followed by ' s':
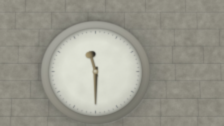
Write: 11 h 30 min
